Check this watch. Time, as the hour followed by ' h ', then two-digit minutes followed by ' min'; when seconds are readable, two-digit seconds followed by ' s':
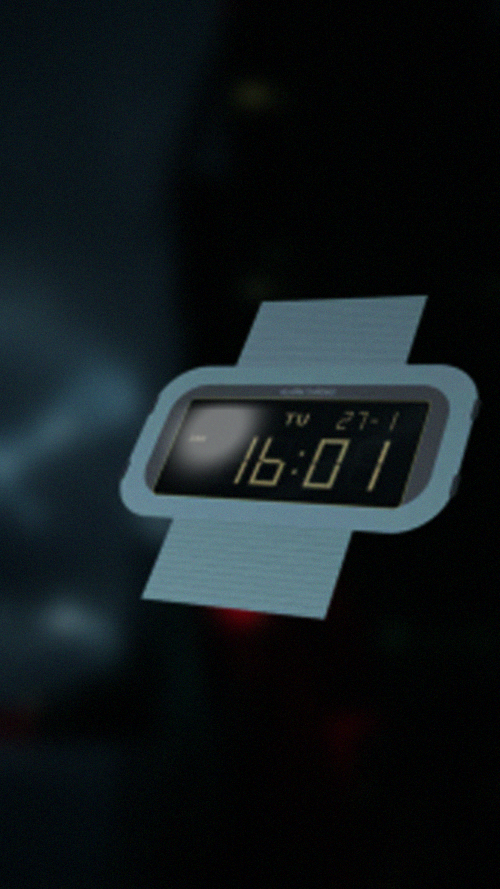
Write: 16 h 01 min
